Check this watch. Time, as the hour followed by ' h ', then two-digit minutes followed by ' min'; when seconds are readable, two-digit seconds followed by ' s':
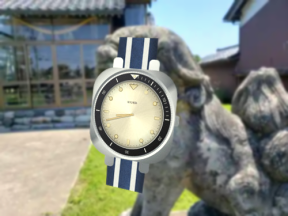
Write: 8 h 42 min
